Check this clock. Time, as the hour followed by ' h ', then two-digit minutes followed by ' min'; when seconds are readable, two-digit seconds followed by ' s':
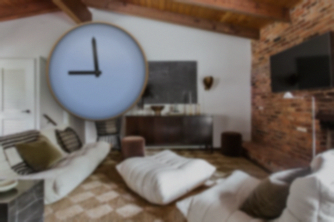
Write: 8 h 59 min
